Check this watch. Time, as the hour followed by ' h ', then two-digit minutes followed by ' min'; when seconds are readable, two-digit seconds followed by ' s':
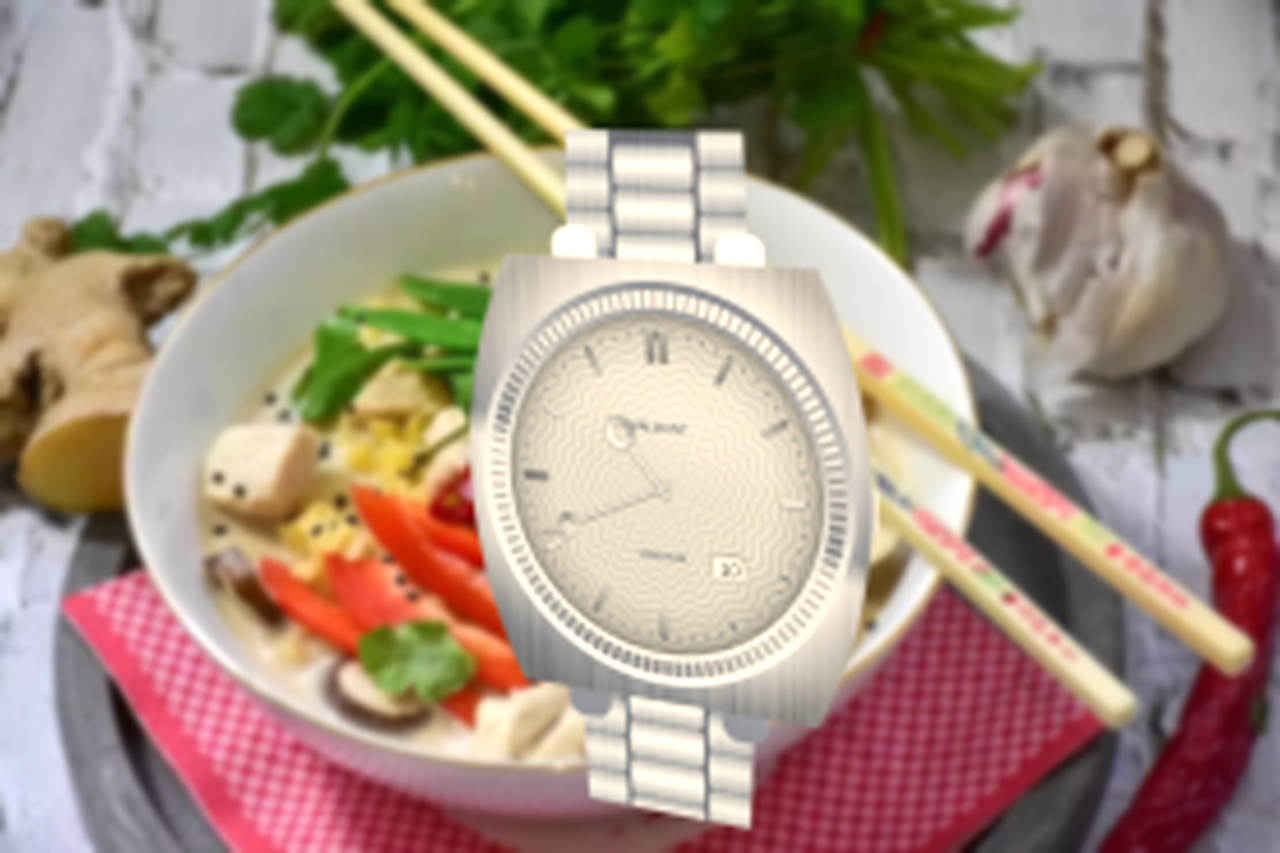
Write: 10 h 41 min
